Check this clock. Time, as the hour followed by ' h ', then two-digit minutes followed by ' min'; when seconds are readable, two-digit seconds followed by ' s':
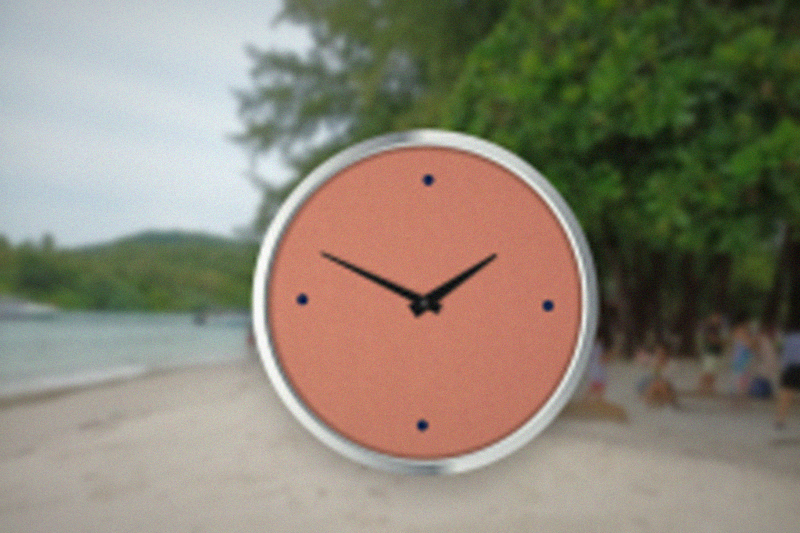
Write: 1 h 49 min
